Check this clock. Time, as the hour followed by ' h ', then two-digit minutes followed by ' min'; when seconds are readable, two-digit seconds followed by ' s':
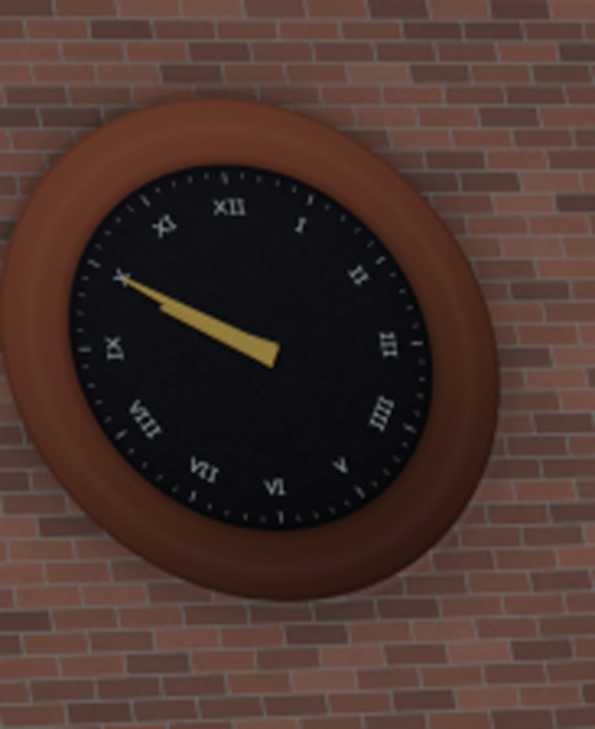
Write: 9 h 50 min
